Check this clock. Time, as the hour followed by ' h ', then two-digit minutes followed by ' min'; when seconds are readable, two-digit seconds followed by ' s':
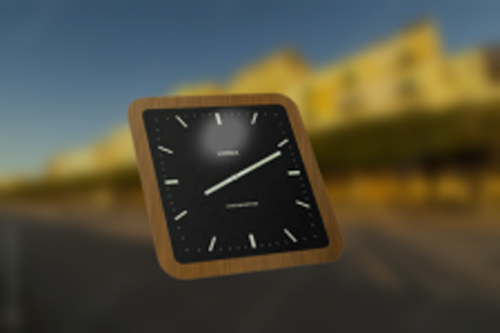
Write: 8 h 11 min
